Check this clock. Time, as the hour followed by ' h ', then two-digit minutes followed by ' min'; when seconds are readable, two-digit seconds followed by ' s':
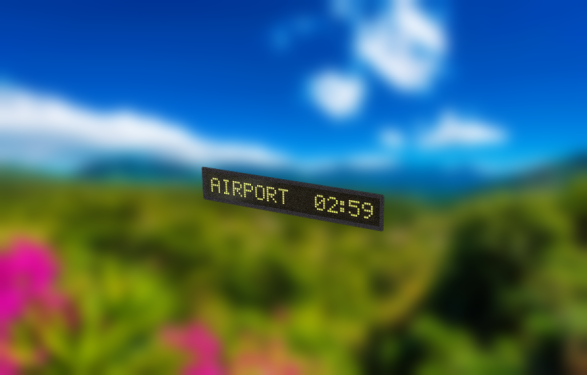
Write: 2 h 59 min
